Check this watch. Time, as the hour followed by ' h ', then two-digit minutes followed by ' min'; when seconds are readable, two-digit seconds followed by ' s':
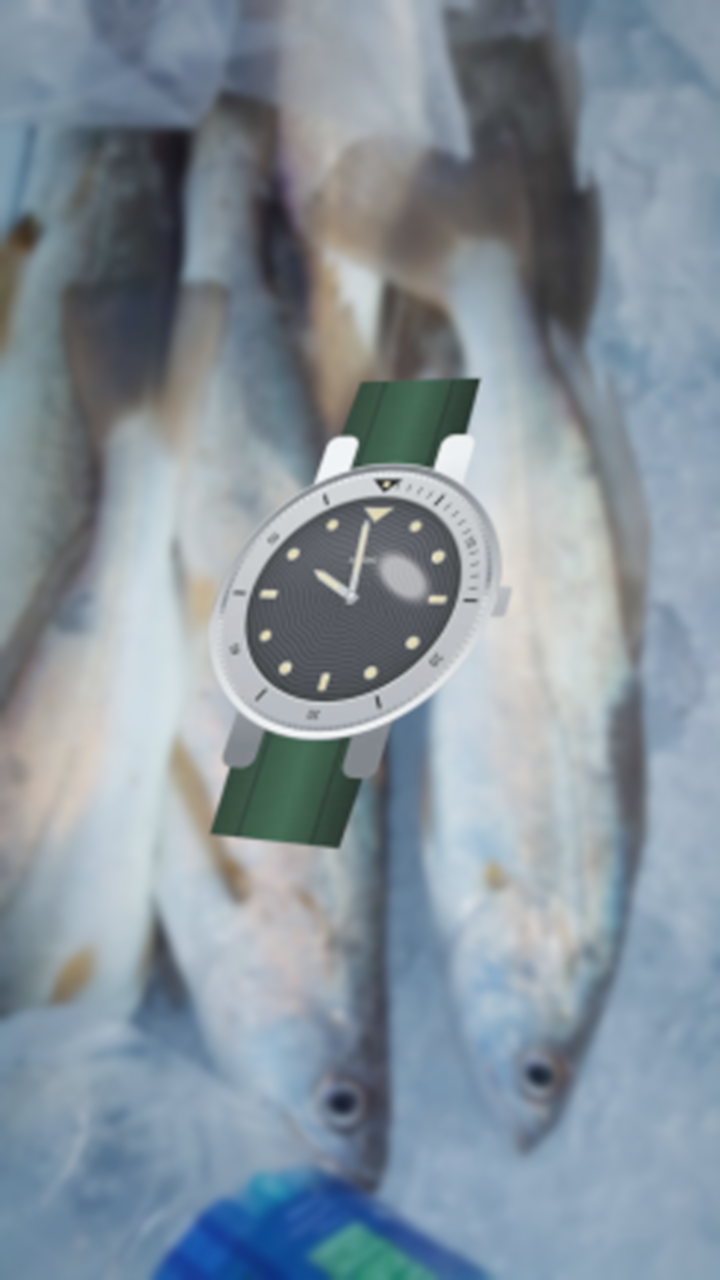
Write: 9 h 59 min
